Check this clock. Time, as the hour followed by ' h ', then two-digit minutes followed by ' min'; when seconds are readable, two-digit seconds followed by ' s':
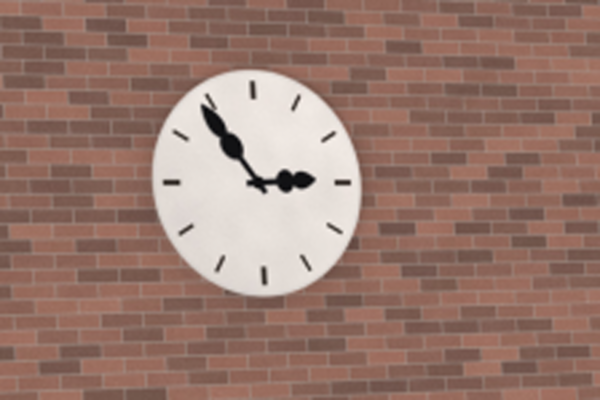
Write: 2 h 54 min
